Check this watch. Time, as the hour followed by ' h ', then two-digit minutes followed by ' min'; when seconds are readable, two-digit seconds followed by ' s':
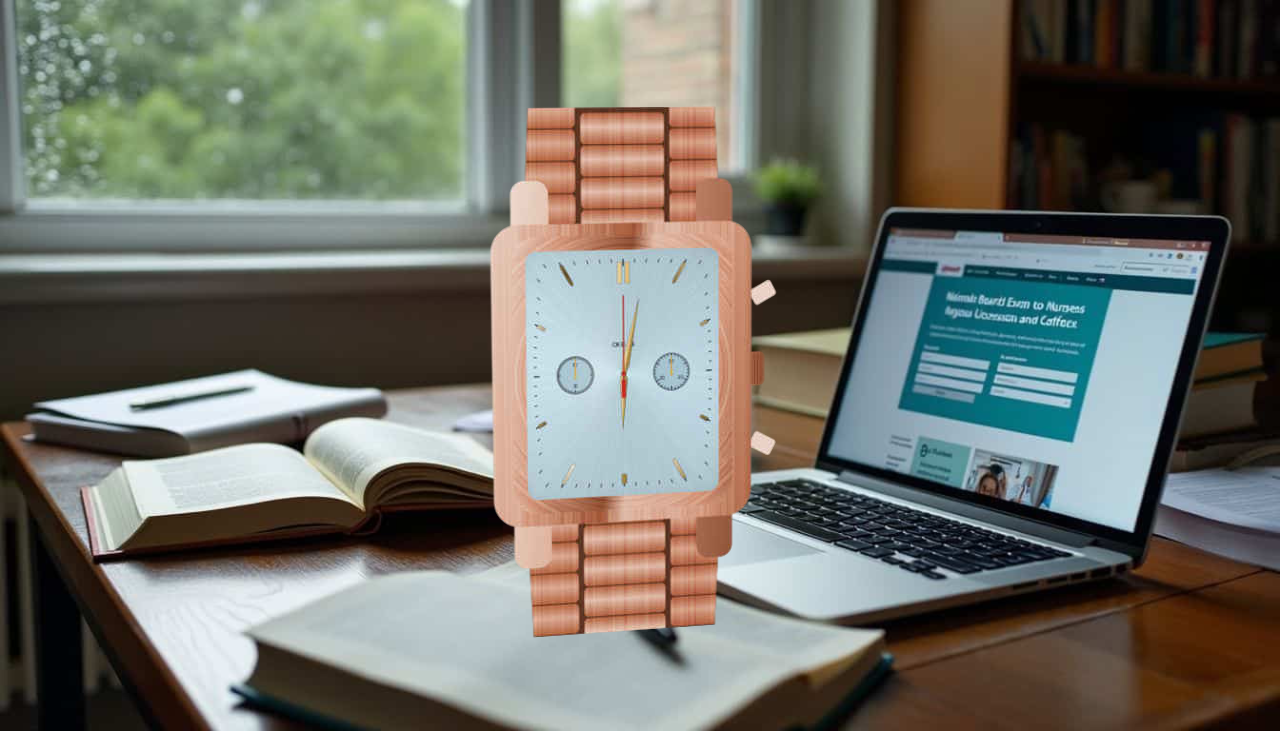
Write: 6 h 02 min
